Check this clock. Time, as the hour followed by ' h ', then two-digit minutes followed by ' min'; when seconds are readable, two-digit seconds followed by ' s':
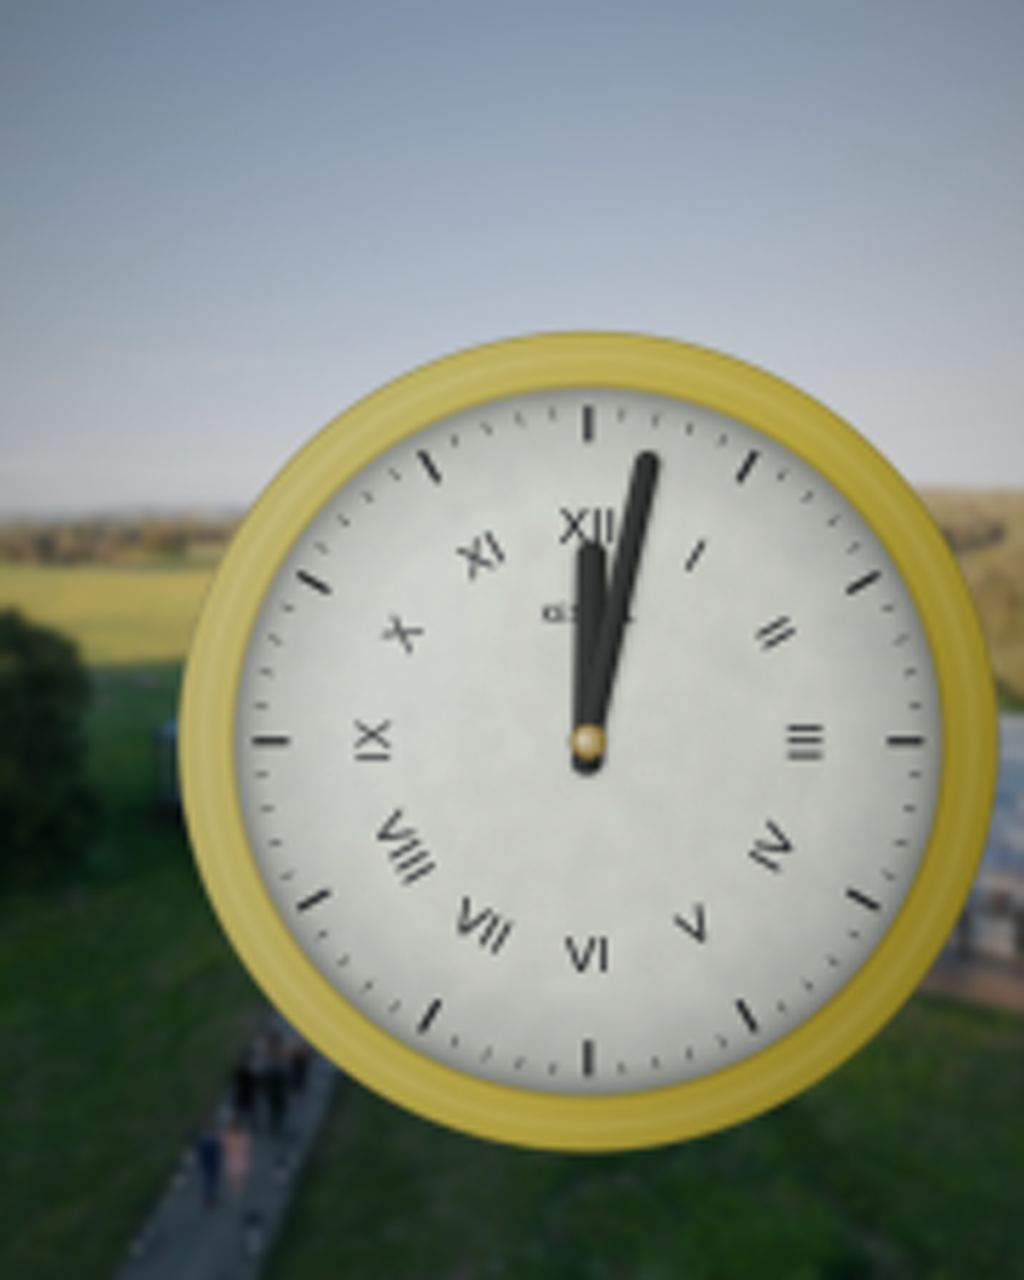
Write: 12 h 02 min
